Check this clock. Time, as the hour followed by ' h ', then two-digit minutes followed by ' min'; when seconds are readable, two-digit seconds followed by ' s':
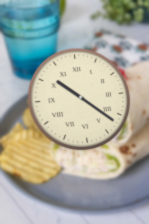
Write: 10 h 22 min
